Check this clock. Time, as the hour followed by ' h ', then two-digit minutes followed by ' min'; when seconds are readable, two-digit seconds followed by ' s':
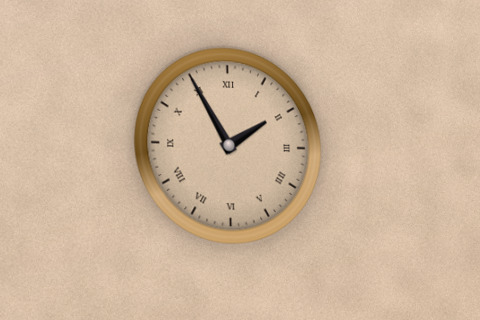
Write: 1 h 55 min
